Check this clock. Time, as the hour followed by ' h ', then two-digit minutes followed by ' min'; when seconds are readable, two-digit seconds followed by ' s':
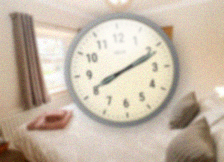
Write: 8 h 11 min
